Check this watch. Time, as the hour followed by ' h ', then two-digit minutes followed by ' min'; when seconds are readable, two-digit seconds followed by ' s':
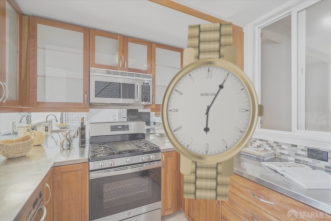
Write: 6 h 05 min
